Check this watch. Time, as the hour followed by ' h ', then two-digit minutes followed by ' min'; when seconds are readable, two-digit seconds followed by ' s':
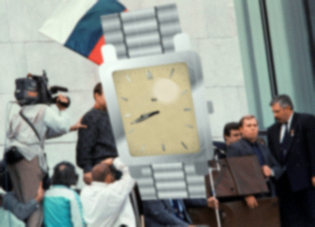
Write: 8 h 42 min
